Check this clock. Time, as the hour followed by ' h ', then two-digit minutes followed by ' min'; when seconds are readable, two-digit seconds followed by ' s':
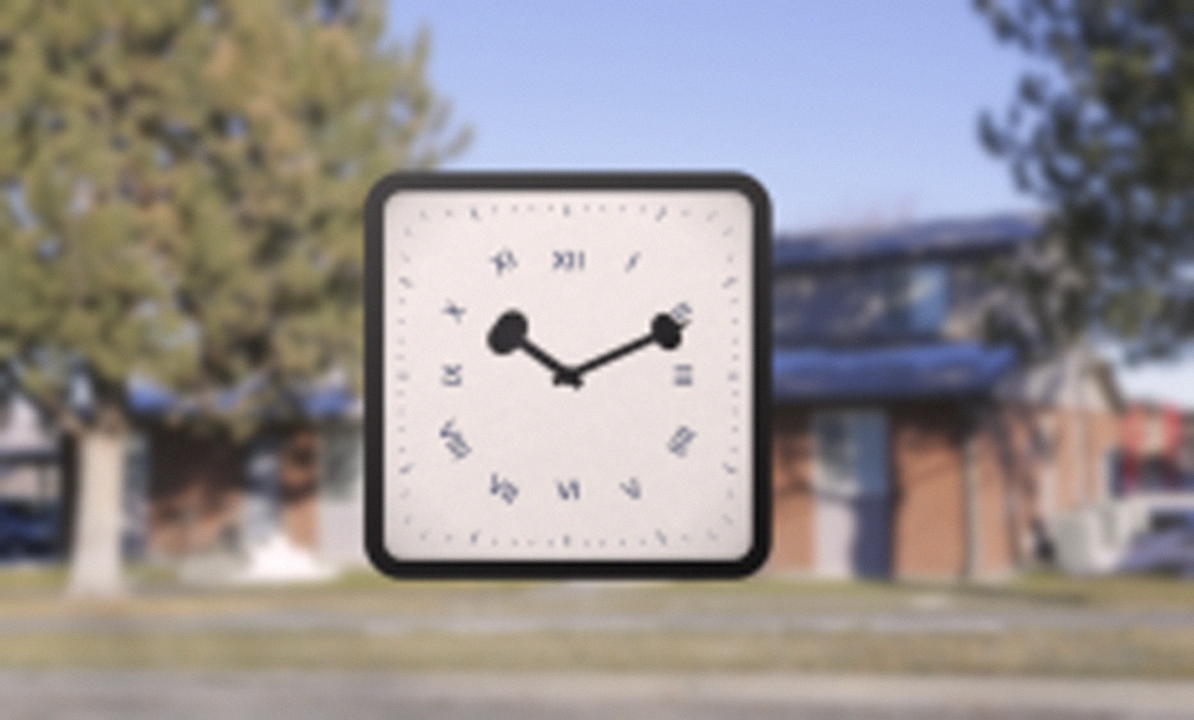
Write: 10 h 11 min
